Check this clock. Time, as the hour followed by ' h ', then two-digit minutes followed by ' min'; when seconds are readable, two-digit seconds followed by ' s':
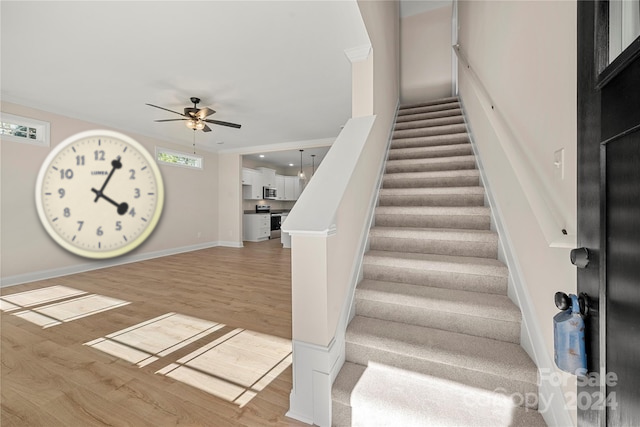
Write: 4 h 05 min
